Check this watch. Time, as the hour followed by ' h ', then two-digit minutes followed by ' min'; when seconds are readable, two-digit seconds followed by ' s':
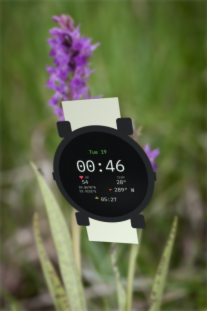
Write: 0 h 46 min
